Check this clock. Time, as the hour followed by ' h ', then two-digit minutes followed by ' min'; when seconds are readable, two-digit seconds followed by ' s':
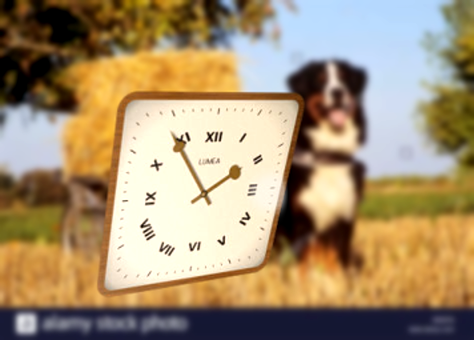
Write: 1 h 54 min
